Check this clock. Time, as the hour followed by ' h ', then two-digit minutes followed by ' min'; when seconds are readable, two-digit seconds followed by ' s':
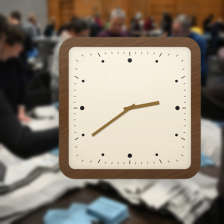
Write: 2 h 39 min
